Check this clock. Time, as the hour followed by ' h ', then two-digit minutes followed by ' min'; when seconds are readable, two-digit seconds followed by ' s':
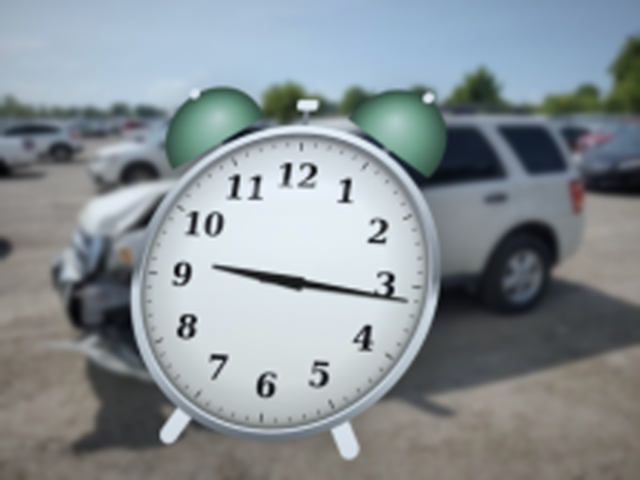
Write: 9 h 16 min
